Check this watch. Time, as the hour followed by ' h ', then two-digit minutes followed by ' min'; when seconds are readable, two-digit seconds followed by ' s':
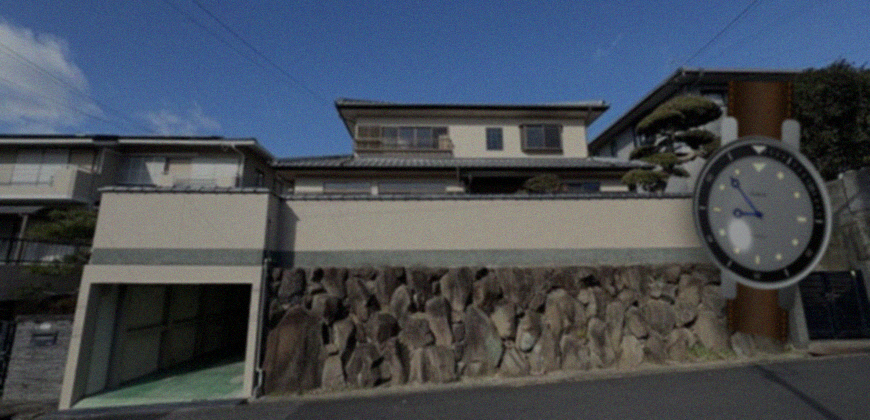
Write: 8 h 53 min
